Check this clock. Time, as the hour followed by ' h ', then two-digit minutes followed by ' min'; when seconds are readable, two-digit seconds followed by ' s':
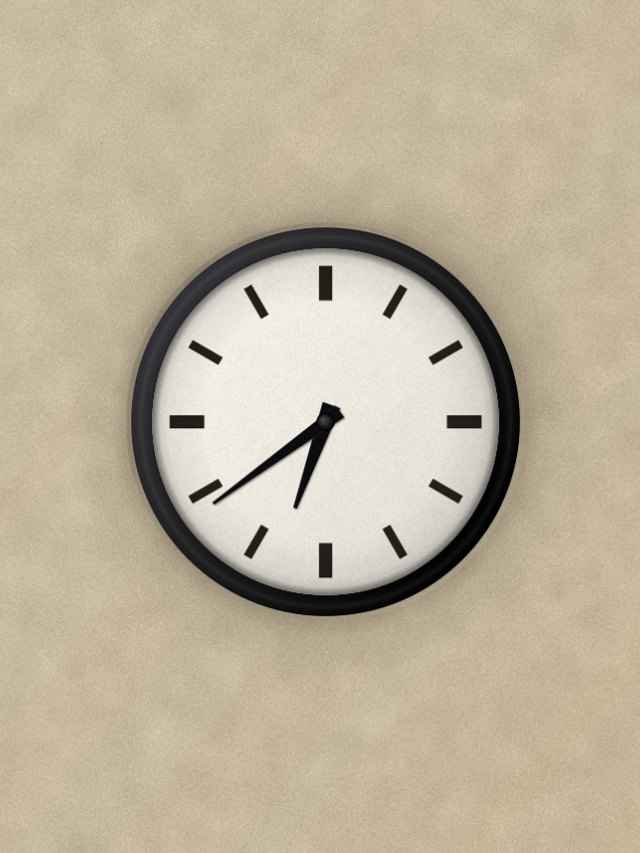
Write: 6 h 39 min
